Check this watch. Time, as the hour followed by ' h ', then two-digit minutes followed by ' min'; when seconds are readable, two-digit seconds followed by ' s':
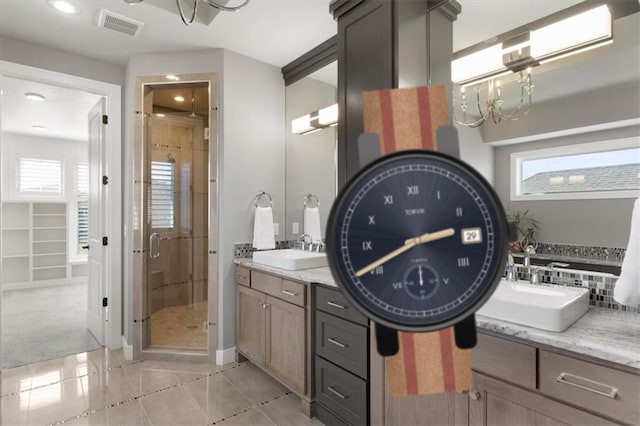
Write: 2 h 41 min
